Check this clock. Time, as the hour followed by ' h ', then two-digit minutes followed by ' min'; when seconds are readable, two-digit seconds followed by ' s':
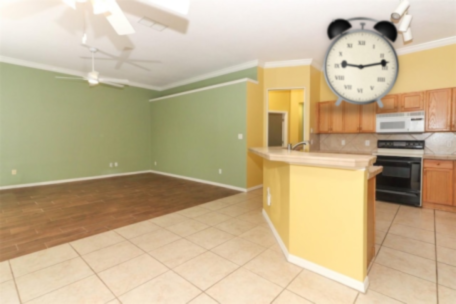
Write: 9 h 13 min
